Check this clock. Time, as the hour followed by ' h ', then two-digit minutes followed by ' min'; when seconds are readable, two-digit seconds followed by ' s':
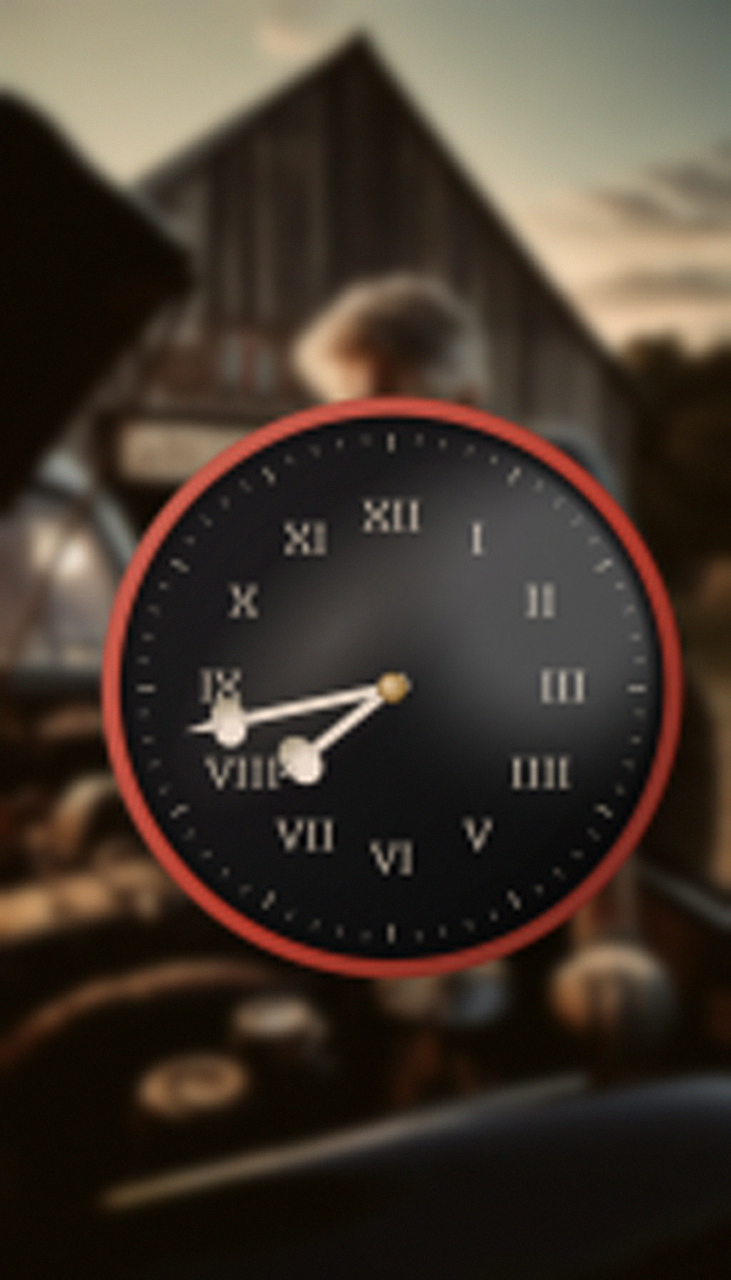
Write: 7 h 43 min
